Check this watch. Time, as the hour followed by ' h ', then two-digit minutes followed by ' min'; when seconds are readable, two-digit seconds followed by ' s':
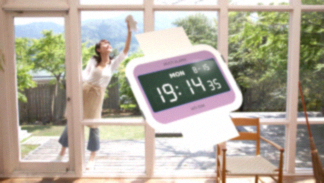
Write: 19 h 14 min 35 s
